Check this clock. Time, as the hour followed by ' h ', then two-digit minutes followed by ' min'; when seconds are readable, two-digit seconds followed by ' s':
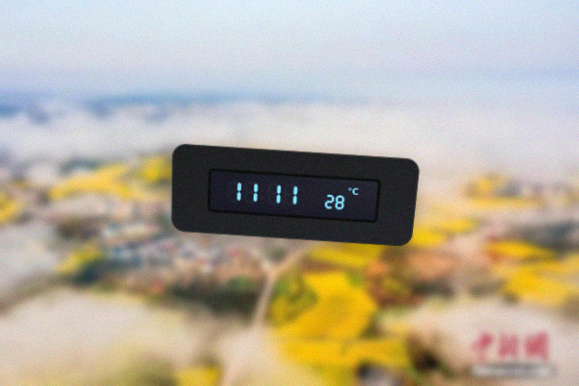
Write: 11 h 11 min
